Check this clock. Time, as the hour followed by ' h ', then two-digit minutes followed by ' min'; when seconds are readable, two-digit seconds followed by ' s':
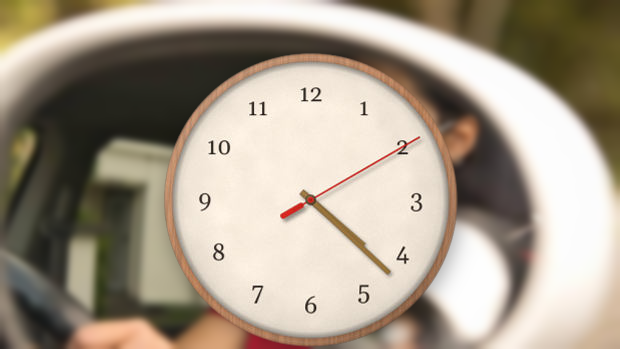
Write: 4 h 22 min 10 s
